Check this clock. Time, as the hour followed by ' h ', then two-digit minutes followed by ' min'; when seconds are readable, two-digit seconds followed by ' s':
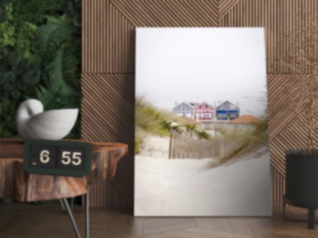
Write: 6 h 55 min
